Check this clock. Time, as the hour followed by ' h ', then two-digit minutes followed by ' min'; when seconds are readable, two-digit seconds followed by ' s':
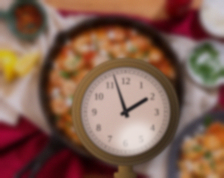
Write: 1 h 57 min
